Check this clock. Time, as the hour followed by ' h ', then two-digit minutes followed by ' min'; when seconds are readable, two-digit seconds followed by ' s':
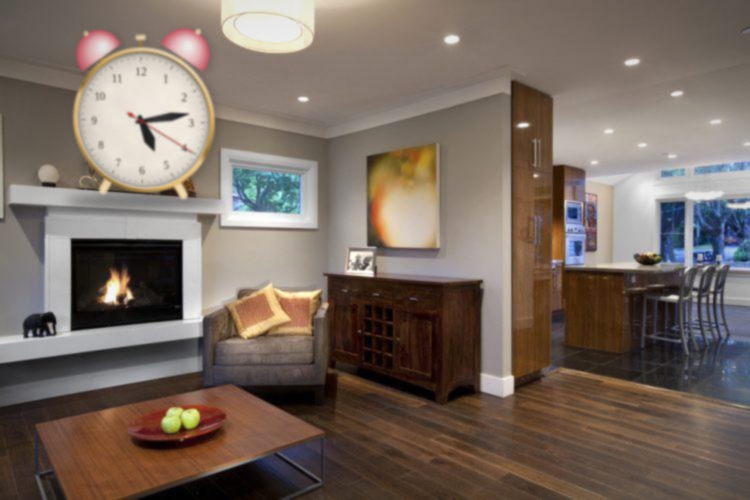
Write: 5 h 13 min 20 s
